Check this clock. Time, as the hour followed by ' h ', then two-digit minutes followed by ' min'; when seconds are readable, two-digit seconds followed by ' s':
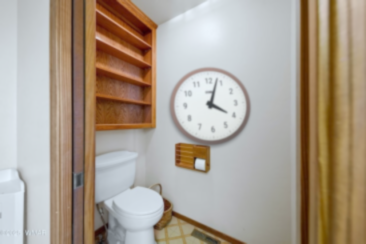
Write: 4 h 03 min
